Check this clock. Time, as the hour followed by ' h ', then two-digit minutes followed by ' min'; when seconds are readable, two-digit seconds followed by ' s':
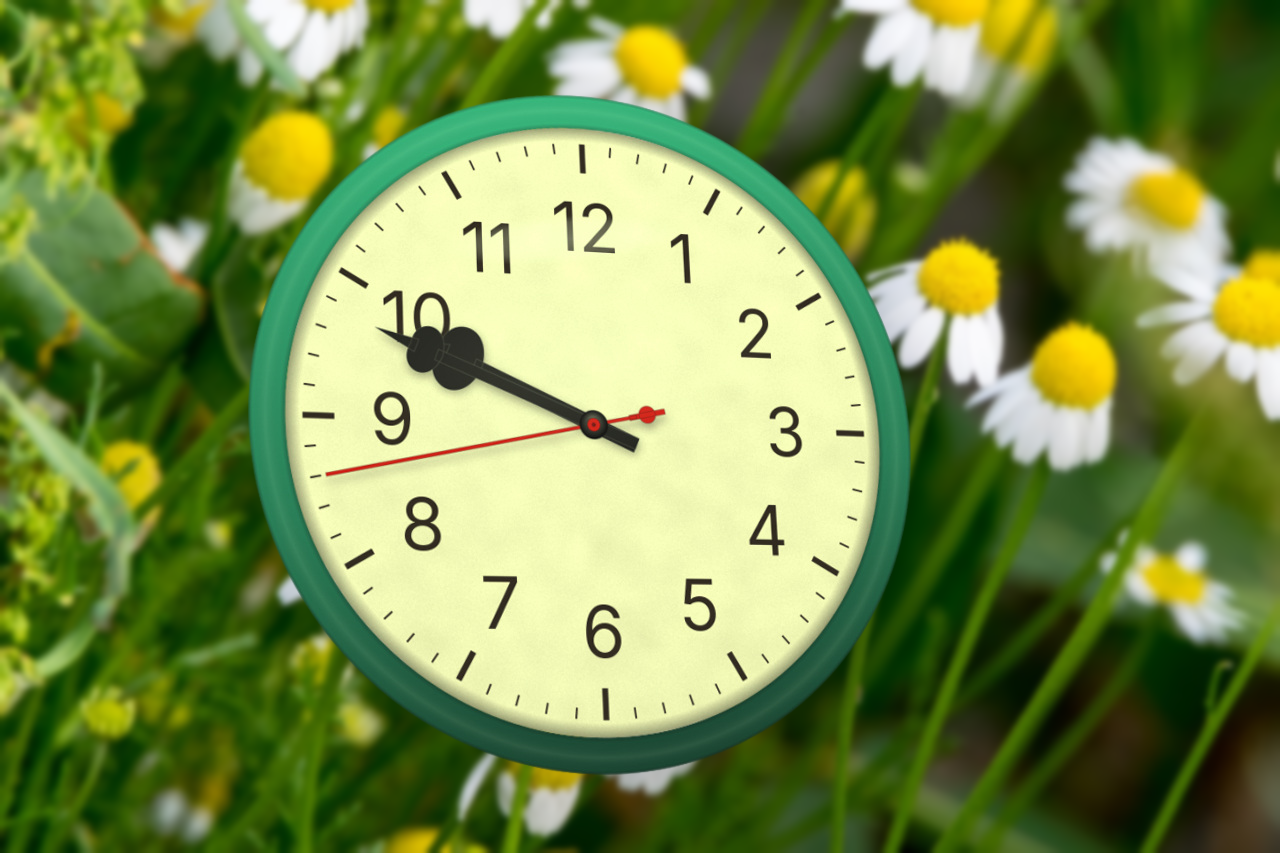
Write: 9 h 48 min 43 s
